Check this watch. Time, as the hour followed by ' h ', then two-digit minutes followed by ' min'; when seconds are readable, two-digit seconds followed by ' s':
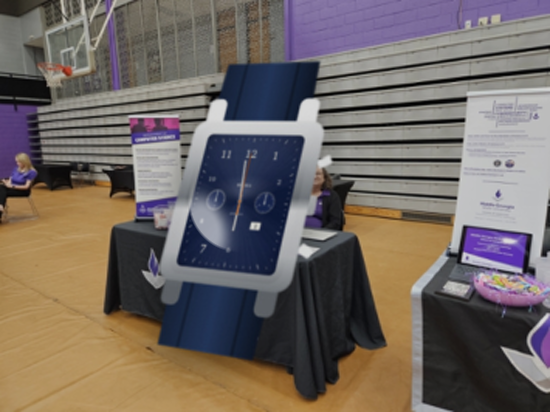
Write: 5 h 59 min
